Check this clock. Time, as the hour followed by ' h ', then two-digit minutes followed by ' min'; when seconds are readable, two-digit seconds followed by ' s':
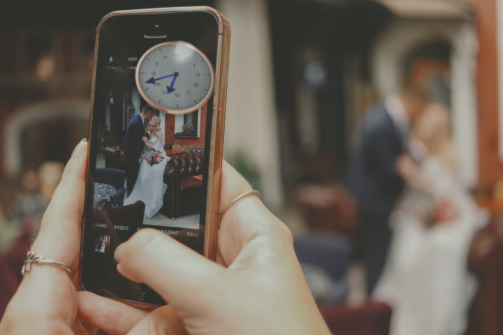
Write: 6 h 42 min
